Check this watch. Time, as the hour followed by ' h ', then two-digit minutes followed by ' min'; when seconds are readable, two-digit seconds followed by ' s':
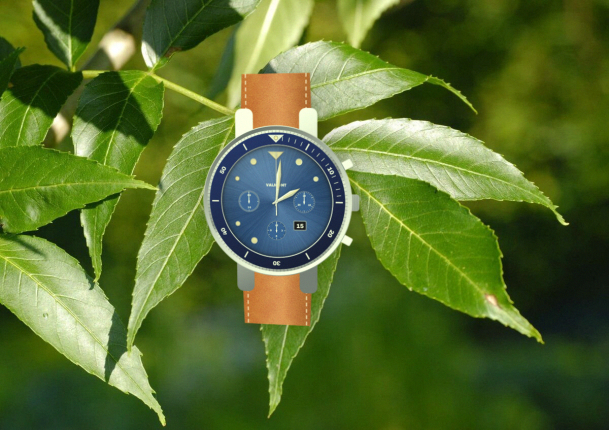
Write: 2 h 01 min
